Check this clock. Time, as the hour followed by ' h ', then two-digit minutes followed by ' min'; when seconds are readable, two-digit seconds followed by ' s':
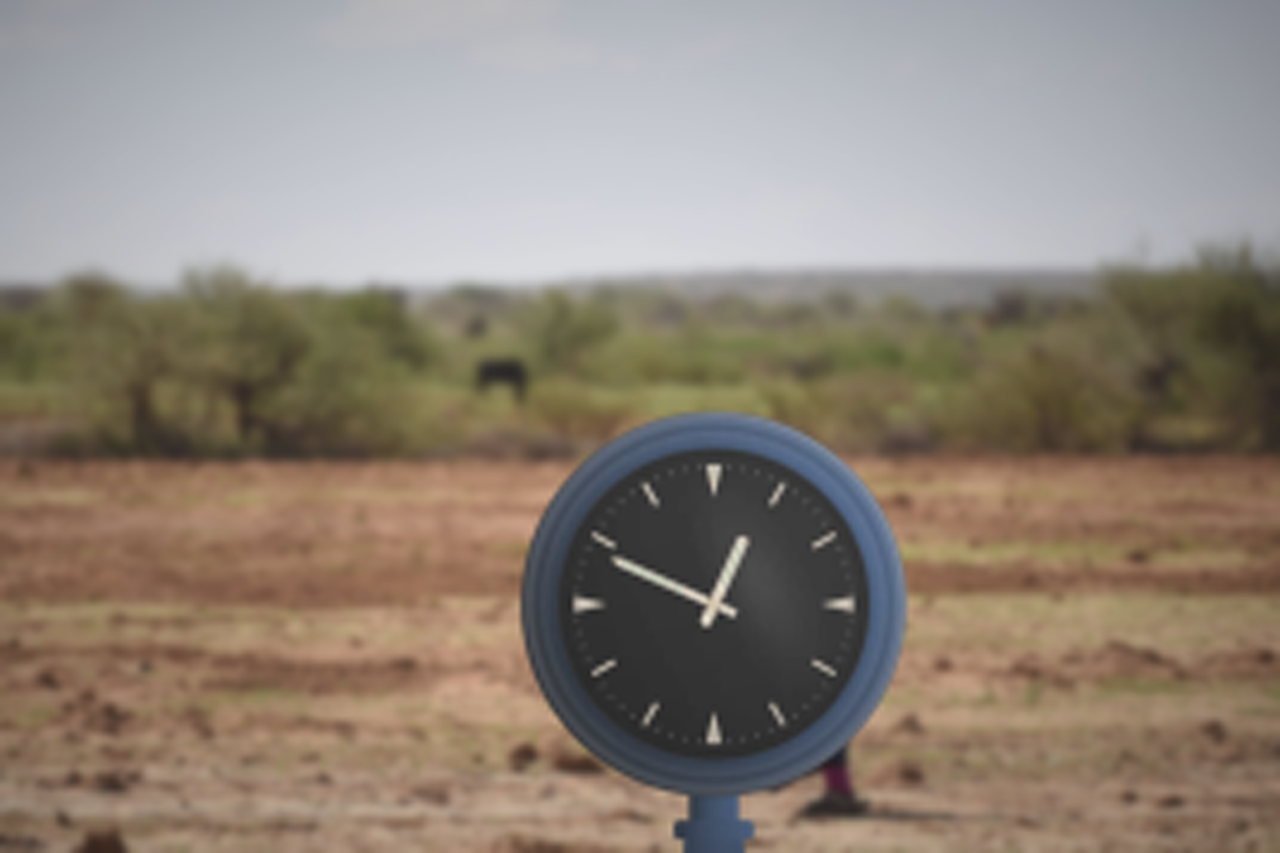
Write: 12 h 49 min
